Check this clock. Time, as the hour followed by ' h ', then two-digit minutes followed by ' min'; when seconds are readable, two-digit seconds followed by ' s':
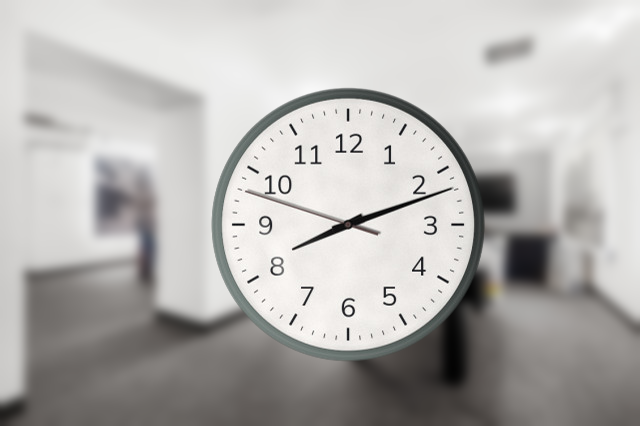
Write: 8 h 11 min 48 s
